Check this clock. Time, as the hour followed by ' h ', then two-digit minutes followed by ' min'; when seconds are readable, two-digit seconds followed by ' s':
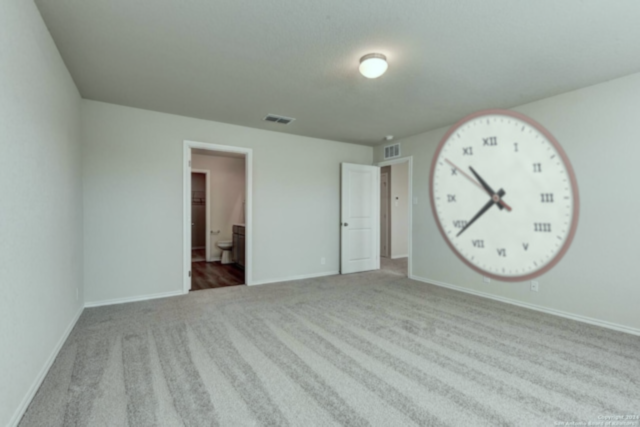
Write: 10 h 38 min 51 s
